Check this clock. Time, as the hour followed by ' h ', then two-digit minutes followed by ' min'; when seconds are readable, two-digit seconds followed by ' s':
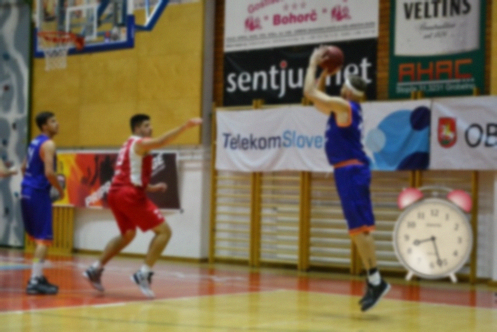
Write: 8 h 27 min
